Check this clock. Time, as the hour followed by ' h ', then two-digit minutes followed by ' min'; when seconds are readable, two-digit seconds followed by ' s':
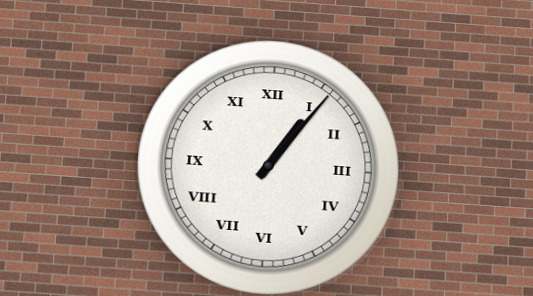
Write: 1 h 06 min
